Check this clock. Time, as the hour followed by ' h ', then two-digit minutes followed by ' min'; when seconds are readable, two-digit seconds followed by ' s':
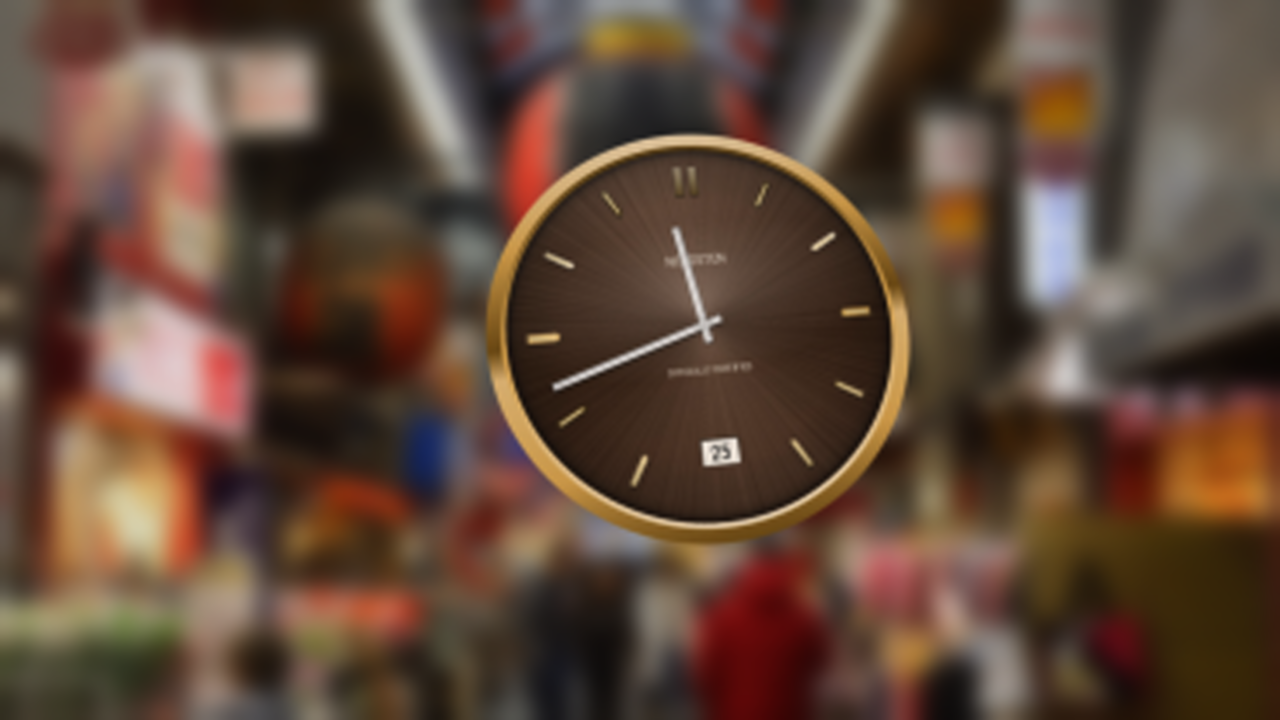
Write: 11 h 42 min
